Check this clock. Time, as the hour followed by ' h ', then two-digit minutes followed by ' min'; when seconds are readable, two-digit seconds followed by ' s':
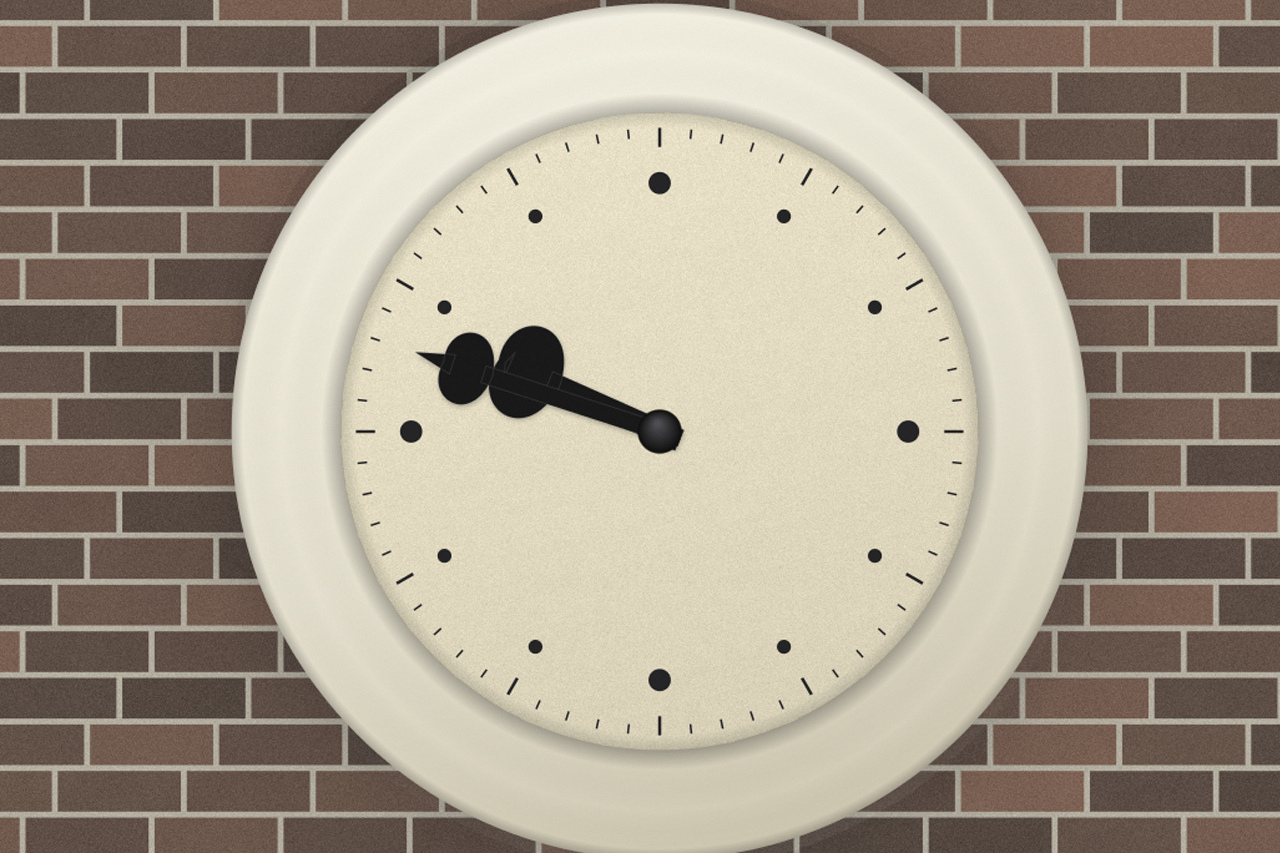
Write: 9 h 48 min
